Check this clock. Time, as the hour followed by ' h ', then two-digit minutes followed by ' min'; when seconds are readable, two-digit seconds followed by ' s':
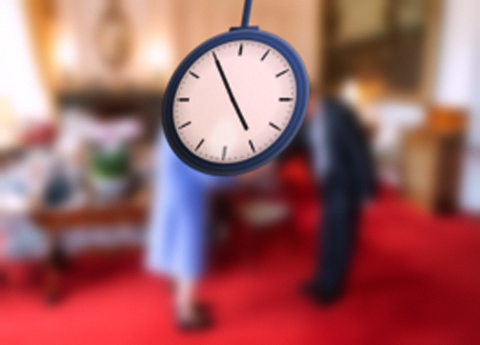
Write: 4 h 55 min
